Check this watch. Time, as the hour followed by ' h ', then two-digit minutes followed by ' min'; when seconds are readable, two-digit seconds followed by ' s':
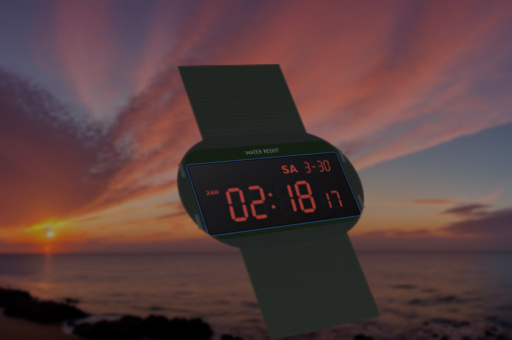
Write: 2 h 18 min 17 s
